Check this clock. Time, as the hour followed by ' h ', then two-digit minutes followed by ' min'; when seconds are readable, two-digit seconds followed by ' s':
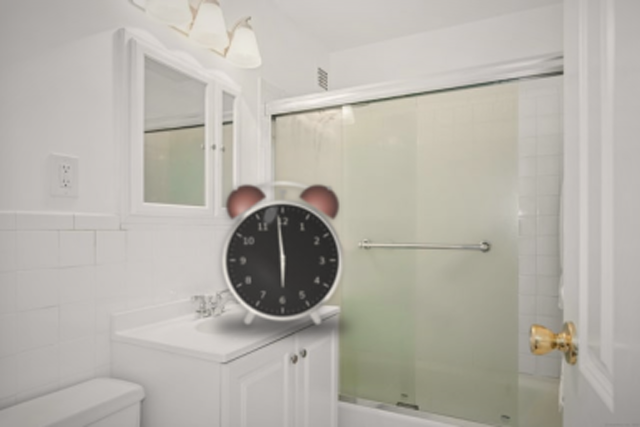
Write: 5 h 59 min
